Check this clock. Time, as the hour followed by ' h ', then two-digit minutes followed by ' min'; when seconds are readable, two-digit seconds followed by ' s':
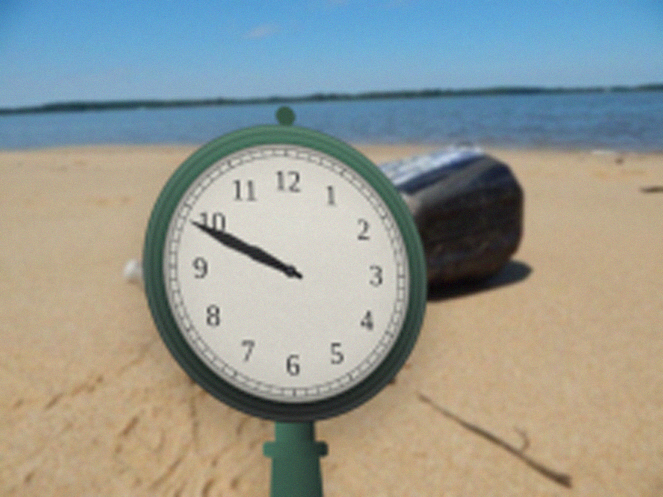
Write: 9 h 49 min
